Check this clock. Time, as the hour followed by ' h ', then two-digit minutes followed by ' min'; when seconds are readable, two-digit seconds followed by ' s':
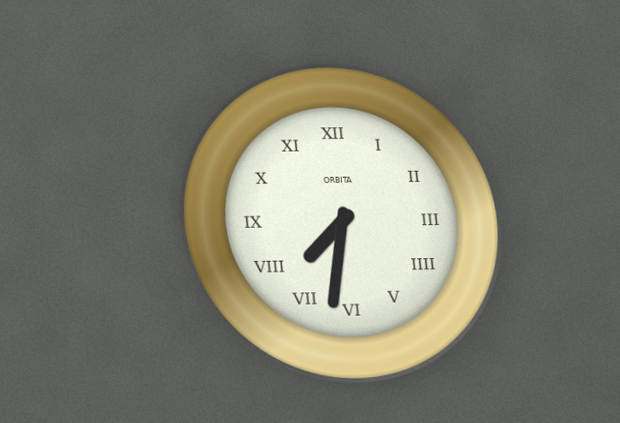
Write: 7 h 32 min
